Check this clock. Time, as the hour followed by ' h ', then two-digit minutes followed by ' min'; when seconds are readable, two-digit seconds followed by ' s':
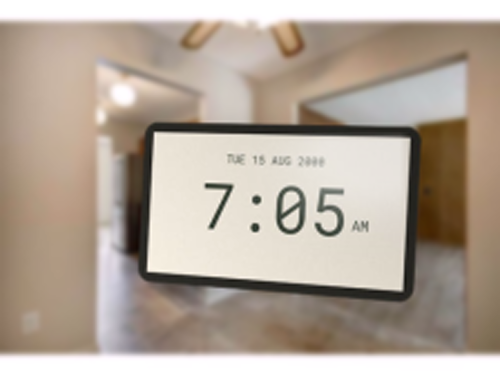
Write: 7 h 05 min
